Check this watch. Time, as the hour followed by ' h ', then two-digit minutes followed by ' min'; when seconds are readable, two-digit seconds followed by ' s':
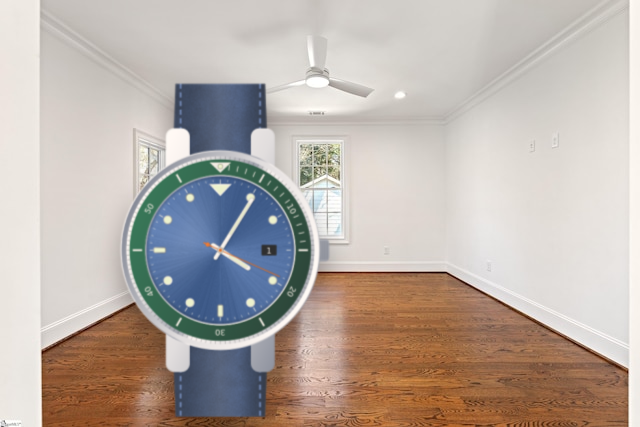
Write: 4 h 05 min 19 s
